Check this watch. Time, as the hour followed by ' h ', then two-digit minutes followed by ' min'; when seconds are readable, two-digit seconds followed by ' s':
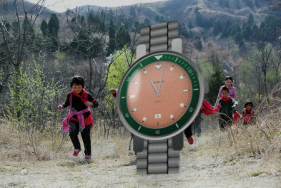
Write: 11 h 02 min
